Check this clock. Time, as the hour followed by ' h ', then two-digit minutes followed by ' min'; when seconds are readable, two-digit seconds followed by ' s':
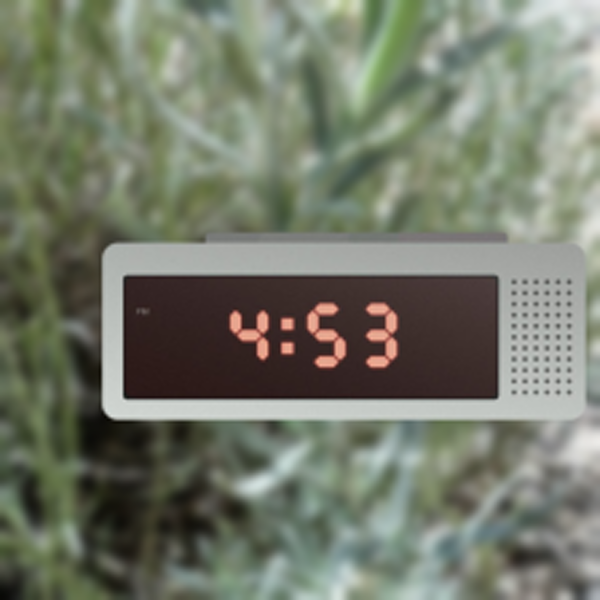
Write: 4 h 53 min
